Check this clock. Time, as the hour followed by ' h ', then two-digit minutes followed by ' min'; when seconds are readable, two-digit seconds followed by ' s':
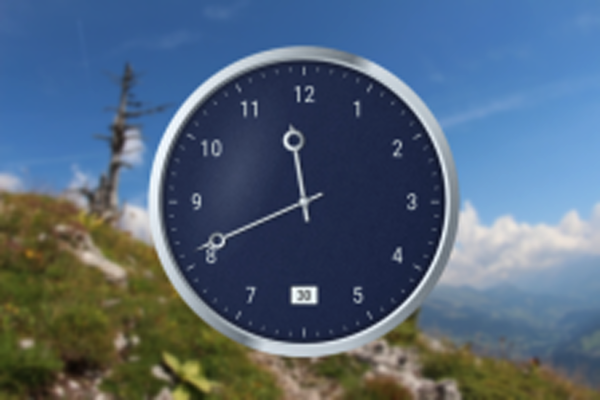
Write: 11 h 41 min
